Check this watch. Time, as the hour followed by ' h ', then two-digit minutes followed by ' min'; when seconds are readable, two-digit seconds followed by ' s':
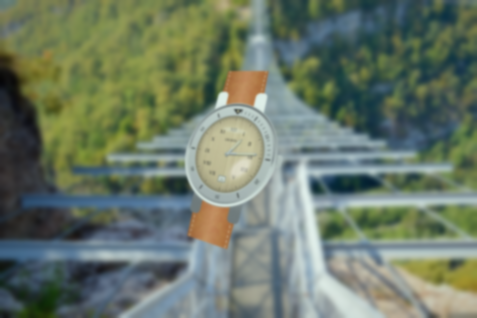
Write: 1 h 14 min
